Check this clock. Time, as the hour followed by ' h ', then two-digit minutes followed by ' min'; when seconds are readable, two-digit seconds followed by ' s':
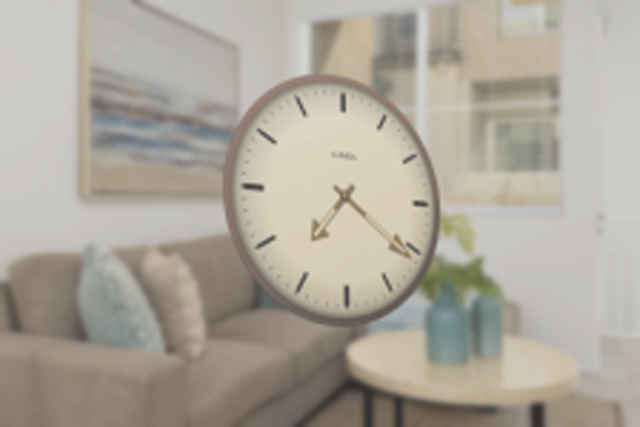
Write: 7 h 21 min
